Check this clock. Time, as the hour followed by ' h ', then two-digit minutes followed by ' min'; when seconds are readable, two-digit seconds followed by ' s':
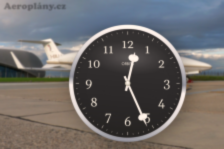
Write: 12 h 26 min
